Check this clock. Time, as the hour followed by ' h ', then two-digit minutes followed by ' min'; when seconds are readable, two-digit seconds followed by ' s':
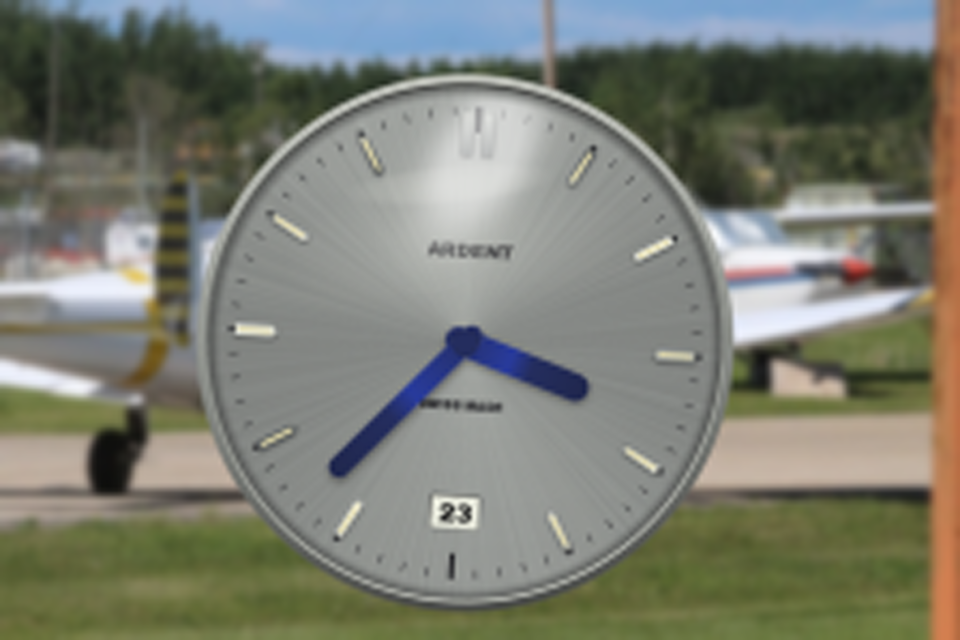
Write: 3 h 37 min
